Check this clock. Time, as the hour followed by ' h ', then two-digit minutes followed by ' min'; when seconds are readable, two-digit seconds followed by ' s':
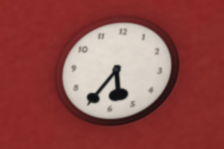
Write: 5 h 35 min
